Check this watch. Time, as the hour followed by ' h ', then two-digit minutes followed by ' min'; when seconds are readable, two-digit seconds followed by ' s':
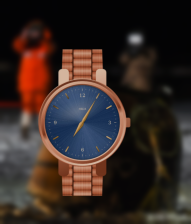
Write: 7 h 05 min
